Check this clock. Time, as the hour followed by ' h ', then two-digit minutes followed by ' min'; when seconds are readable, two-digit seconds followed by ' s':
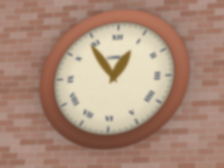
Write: 12 h 54 min
